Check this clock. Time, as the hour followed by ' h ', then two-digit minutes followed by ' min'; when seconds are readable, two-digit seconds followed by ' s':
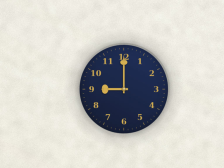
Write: 9 h 00 min
